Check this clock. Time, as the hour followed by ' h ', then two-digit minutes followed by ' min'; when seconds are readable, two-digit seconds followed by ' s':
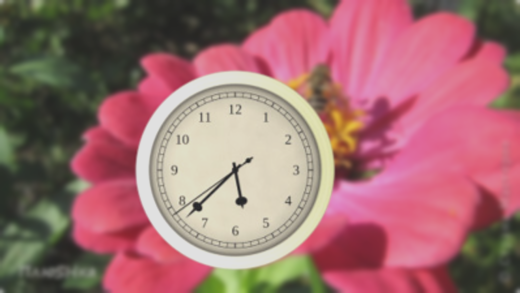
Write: 5 h 37 min 39 s
